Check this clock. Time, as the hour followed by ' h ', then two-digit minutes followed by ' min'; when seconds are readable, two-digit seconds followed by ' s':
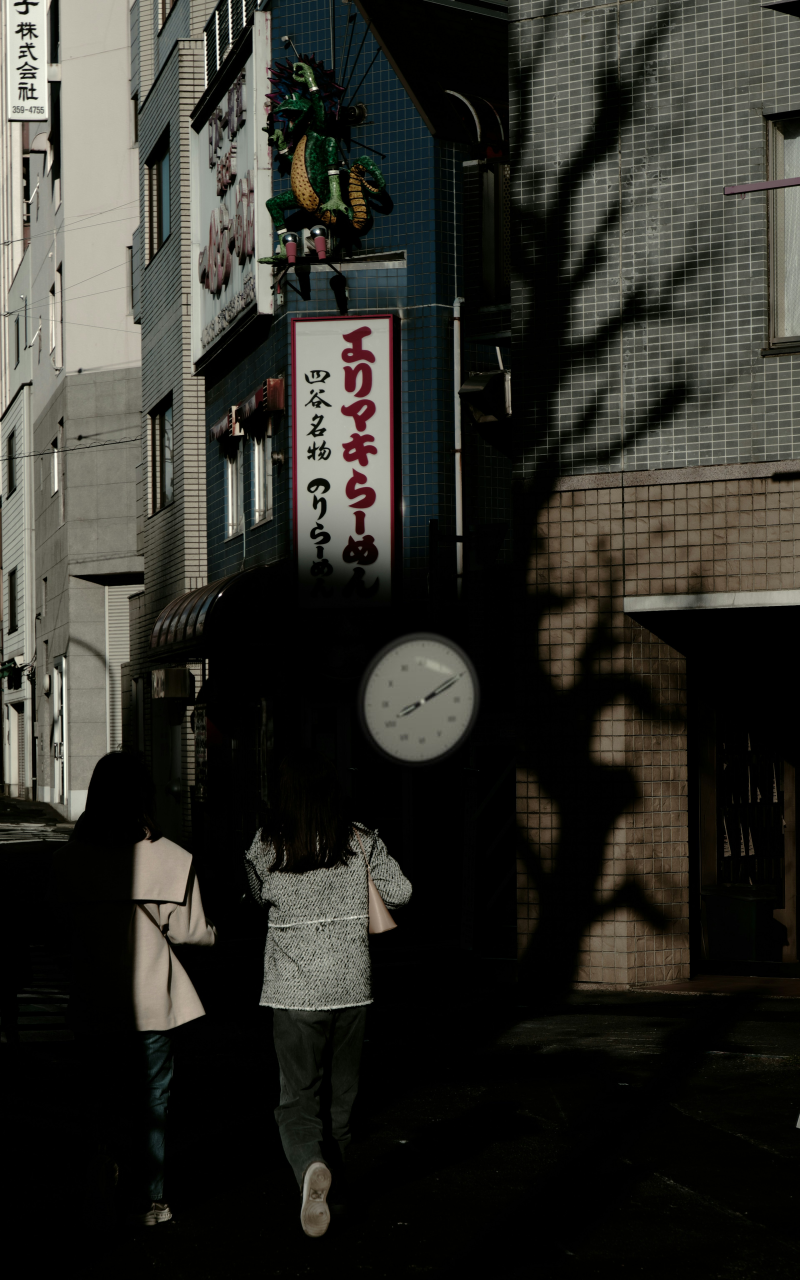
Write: 8 h 10 min
